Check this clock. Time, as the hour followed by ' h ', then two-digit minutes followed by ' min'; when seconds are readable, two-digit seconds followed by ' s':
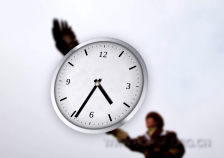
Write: 4 h 34 min
